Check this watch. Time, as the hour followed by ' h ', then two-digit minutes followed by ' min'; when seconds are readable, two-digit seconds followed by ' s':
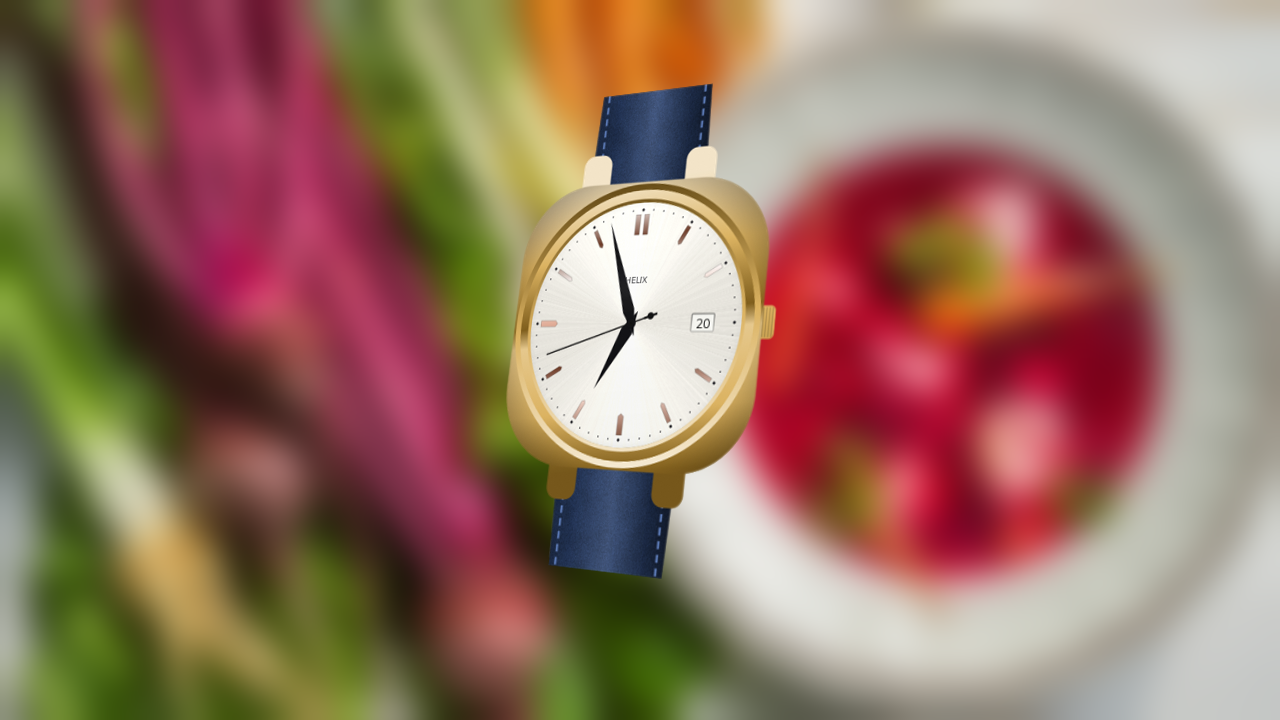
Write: 6 h 56 min 42 s
